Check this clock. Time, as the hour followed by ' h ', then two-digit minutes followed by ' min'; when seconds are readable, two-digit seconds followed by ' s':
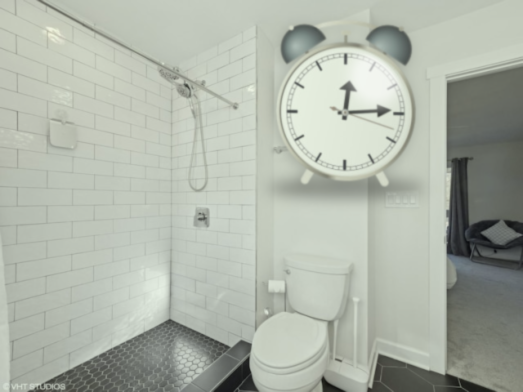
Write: 12 h 14 min 18 s
